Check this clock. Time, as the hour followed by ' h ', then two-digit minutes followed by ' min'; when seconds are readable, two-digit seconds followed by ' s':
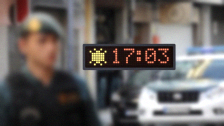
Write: 17 h 03 min
